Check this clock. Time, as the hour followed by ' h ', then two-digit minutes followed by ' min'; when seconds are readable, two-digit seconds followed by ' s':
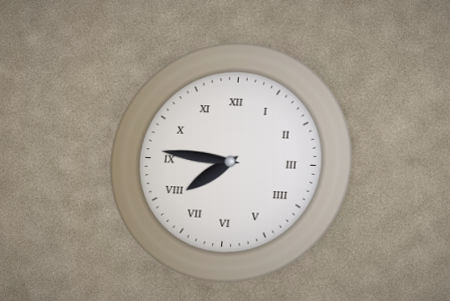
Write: 7 h 46 min
